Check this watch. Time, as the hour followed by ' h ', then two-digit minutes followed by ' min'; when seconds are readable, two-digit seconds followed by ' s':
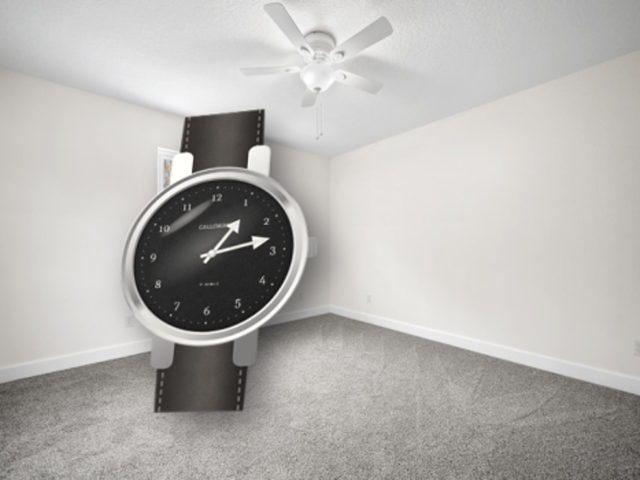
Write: 1 h 13 min
